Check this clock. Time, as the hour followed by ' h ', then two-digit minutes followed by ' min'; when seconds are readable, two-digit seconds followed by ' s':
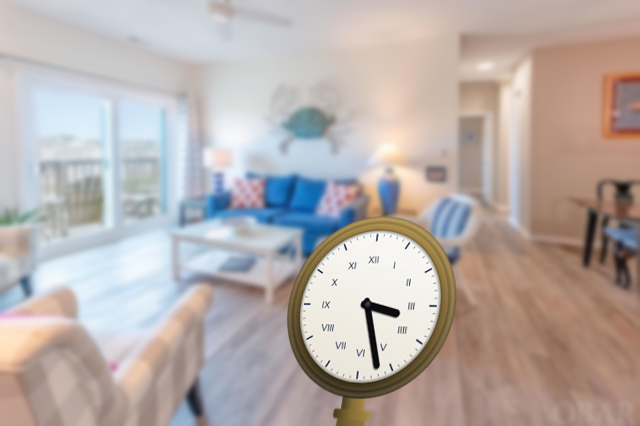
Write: 3 h 27 min
